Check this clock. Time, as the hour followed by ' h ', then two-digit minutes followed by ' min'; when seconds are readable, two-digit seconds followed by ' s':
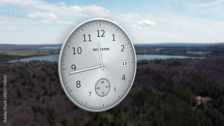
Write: 11 h 44 min
